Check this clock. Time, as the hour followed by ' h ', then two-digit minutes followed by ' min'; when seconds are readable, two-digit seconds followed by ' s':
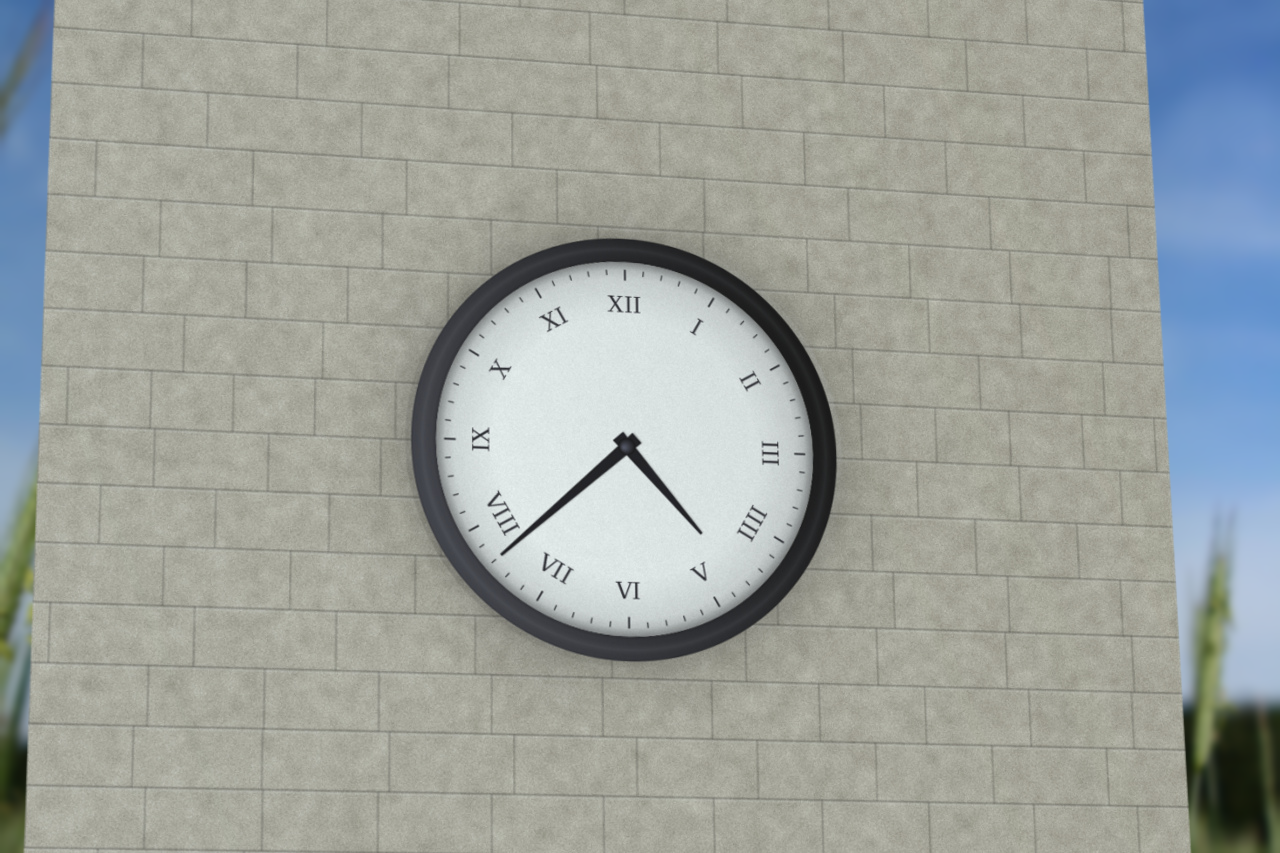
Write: 4 h 38 min
